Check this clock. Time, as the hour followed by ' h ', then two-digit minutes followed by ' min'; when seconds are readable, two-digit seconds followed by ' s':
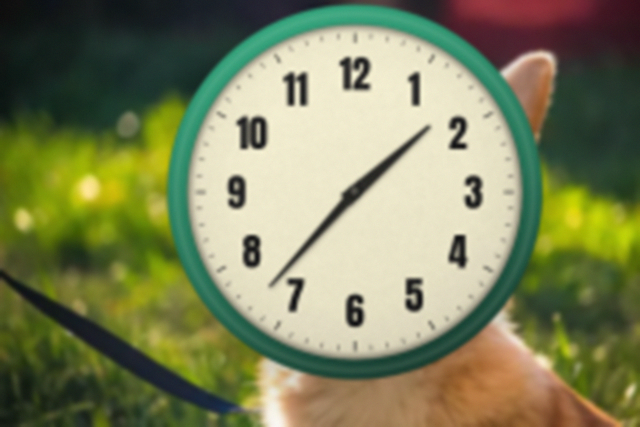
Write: 1 h 37 min
